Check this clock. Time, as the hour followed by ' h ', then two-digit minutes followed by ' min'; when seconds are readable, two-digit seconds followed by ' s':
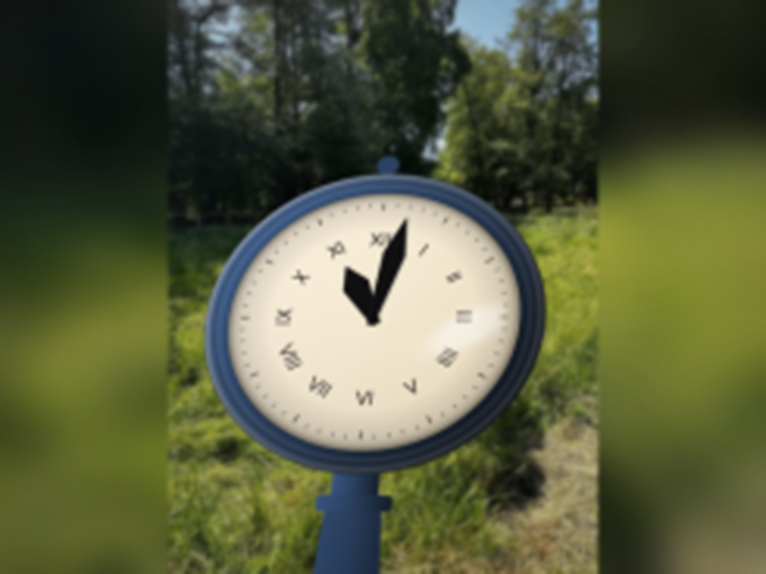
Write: 11 h 02 min
